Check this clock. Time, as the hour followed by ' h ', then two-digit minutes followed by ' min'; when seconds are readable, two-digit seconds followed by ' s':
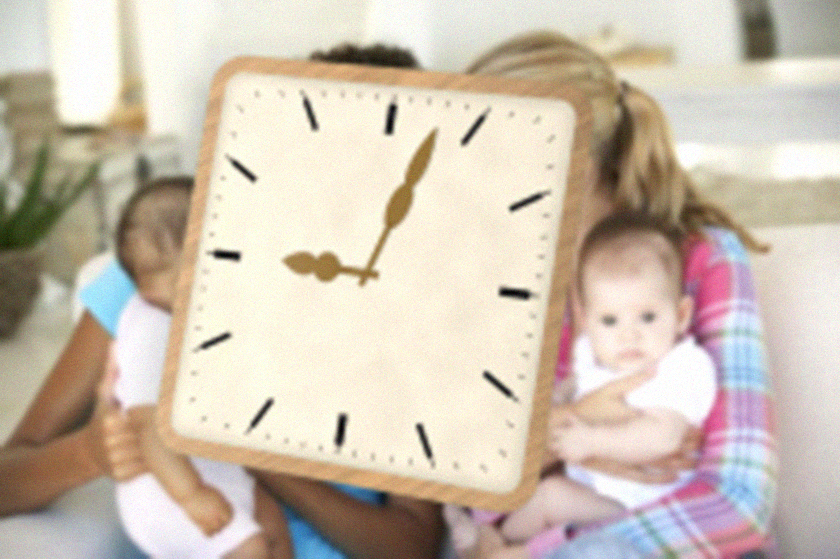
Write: 9 h 03 min
